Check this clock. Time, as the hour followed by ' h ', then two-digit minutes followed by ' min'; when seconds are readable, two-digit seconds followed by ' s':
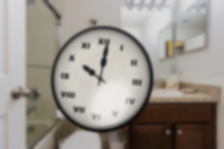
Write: 10 h 01 min
